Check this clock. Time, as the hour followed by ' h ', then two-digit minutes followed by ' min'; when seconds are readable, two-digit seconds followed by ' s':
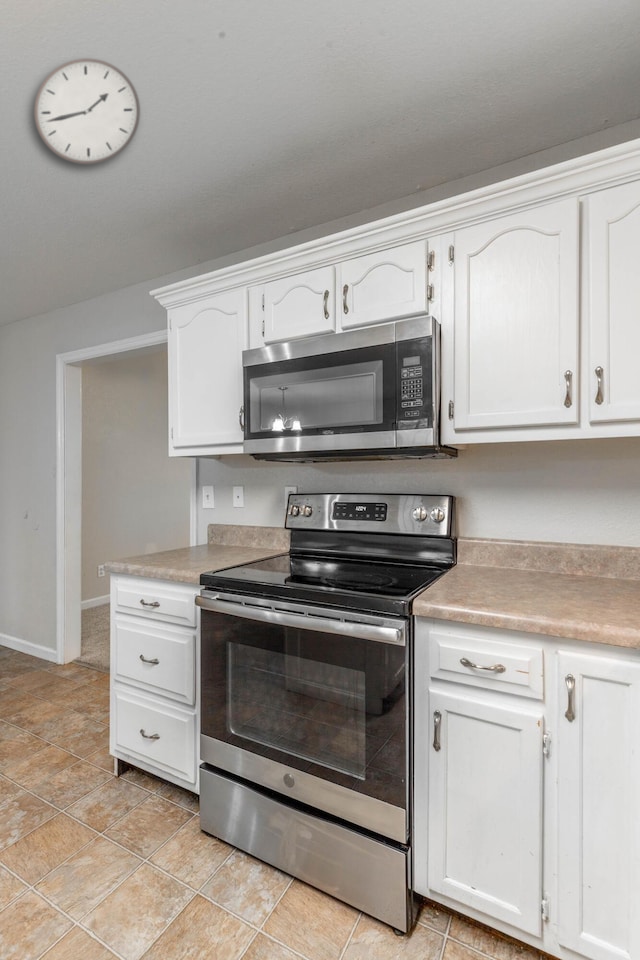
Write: 1 h 43 min
